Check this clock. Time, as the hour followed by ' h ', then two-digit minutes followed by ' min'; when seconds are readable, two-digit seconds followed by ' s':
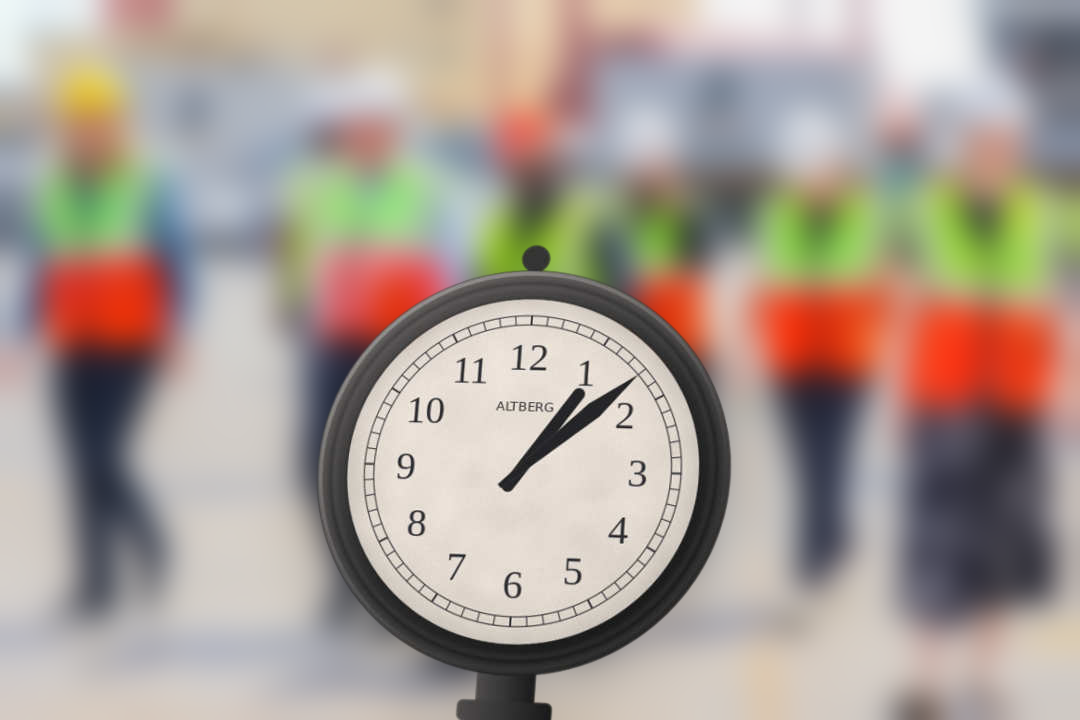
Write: 1 h 08 min
